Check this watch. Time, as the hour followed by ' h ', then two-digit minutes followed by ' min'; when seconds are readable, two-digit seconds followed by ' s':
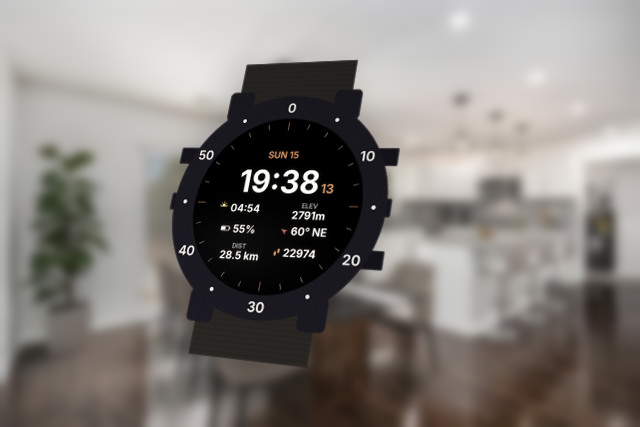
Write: 19 h 38 min 13 s
